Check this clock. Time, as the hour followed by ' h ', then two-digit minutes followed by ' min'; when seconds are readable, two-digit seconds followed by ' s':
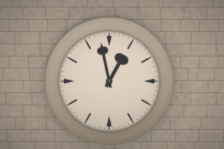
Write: 12 h 58 min
